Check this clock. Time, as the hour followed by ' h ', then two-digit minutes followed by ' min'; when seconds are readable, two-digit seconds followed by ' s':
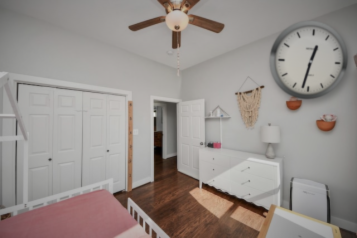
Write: 12 h 32 min
